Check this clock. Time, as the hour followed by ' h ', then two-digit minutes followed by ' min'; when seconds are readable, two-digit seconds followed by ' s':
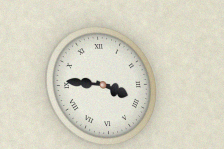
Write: 3 h 46 min
